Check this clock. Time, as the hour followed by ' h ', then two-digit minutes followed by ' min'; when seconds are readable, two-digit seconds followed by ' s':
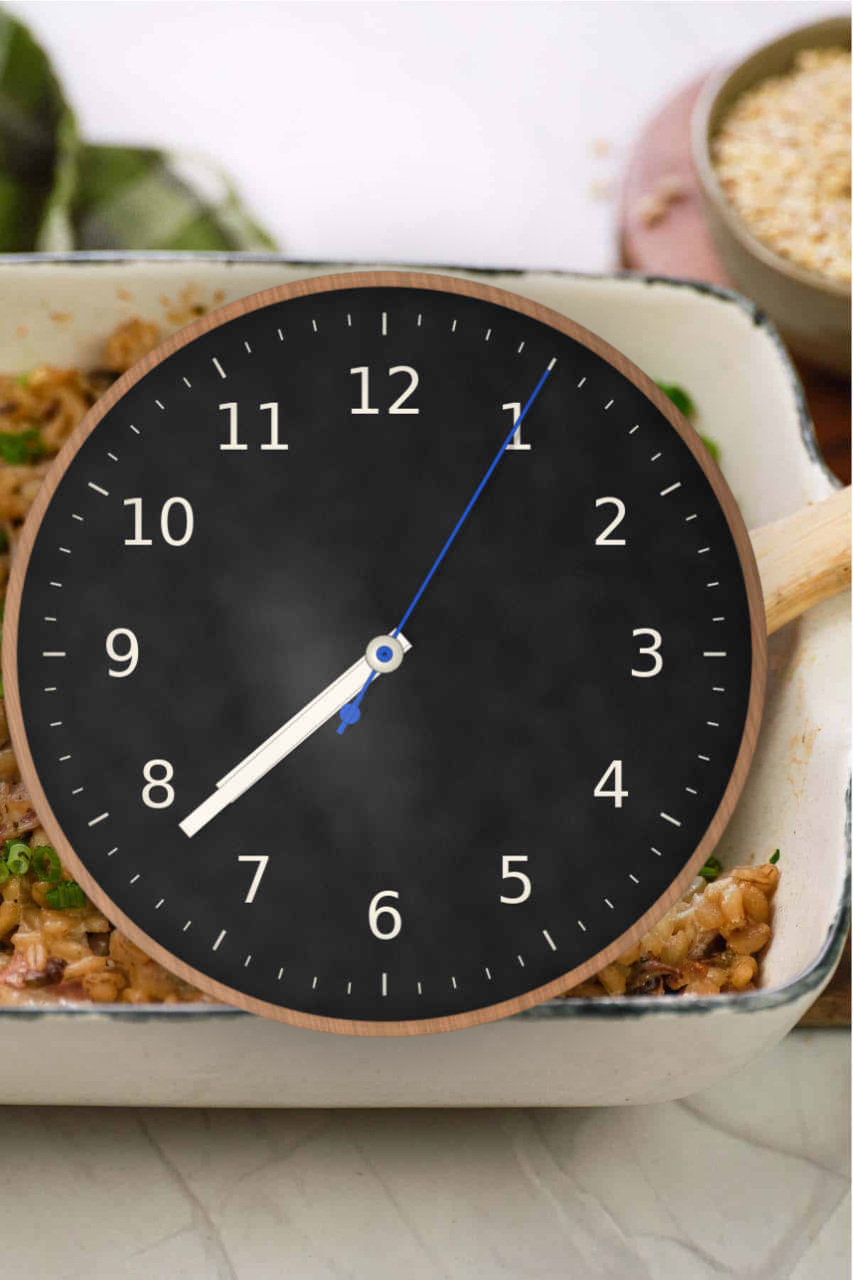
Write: 7 h 38 min 05 s
